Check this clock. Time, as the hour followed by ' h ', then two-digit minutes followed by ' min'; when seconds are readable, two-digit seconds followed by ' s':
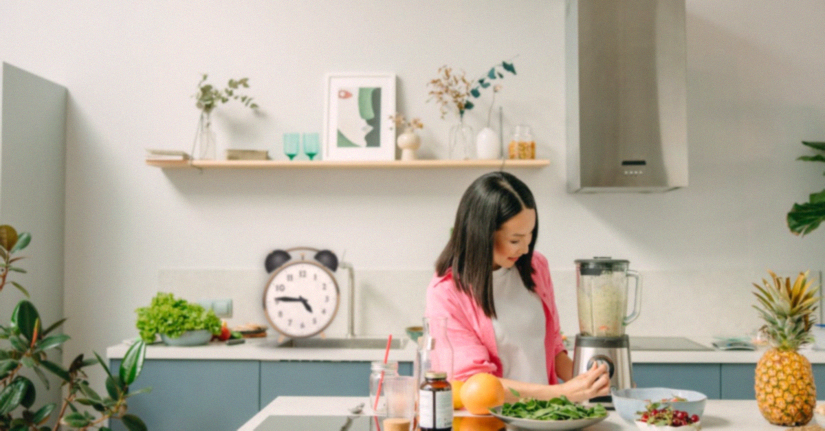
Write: 4 h 46 min
